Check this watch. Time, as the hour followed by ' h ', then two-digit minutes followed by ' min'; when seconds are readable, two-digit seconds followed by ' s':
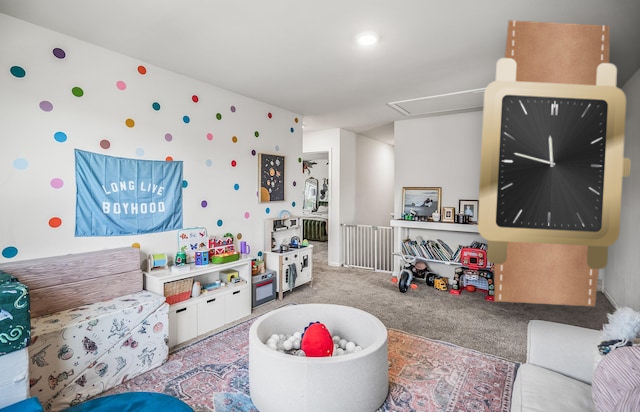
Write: 11 h 47 min
